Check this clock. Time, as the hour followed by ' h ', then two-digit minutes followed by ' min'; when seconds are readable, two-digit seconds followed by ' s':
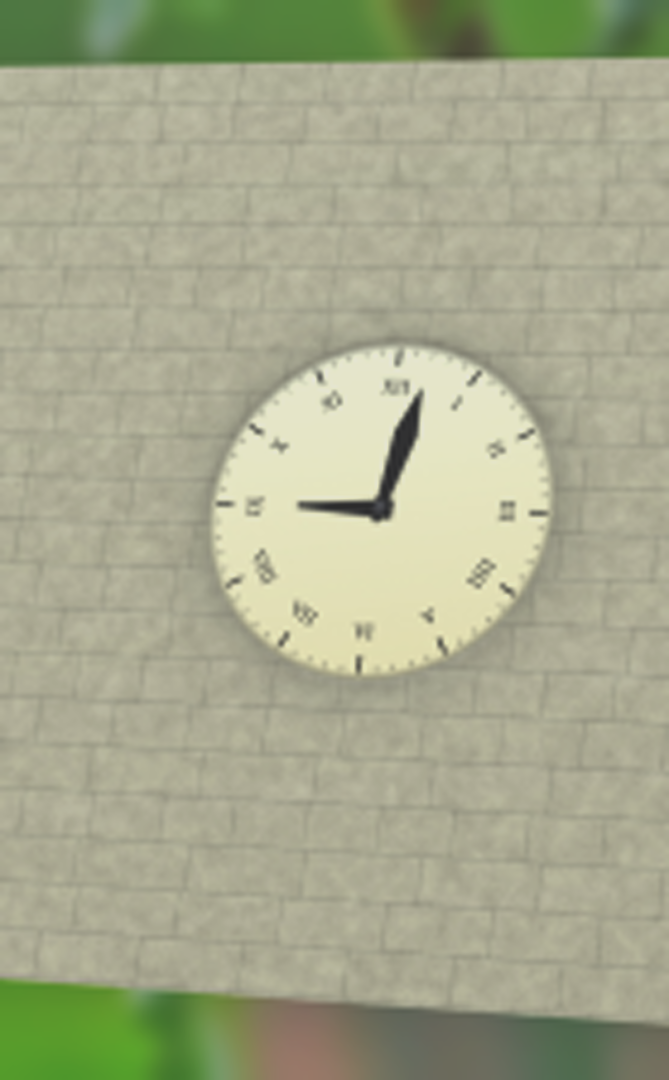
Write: 9 h 02 min
